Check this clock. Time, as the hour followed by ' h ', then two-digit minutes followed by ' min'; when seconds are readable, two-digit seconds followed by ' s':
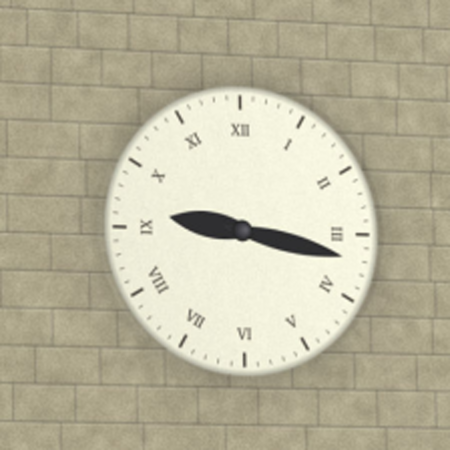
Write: 9 h 17 min
